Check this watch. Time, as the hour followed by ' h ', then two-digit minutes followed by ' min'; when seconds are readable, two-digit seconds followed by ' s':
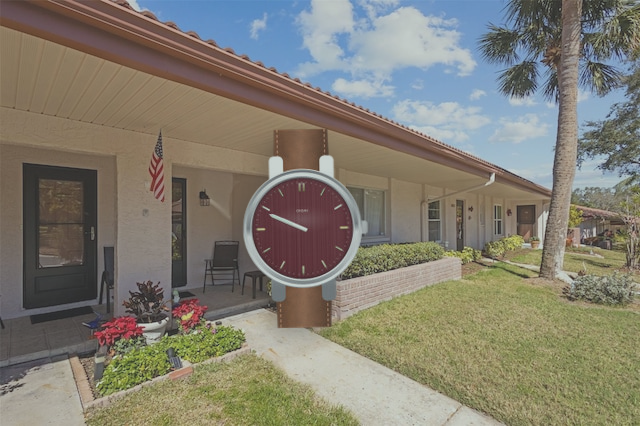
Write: 9 h 49 min
